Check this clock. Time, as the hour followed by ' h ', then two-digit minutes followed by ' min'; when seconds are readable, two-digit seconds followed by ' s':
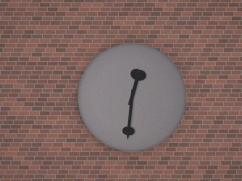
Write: 12 h 31 min
